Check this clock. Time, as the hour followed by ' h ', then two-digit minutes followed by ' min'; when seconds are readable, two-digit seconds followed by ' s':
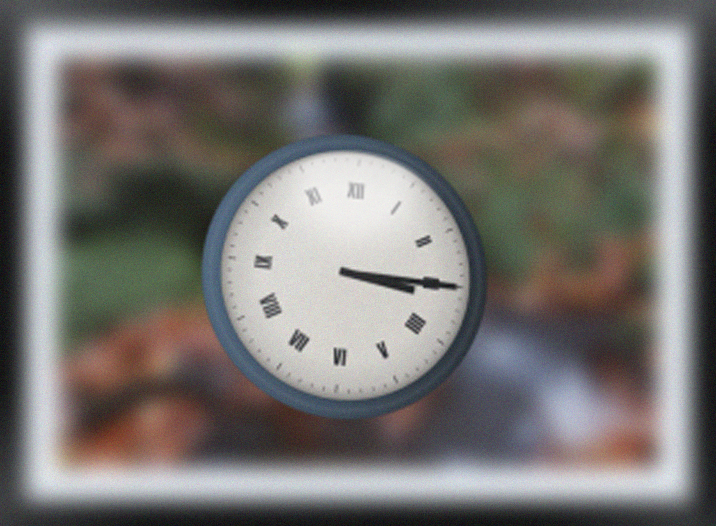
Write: 3 h 15 min
